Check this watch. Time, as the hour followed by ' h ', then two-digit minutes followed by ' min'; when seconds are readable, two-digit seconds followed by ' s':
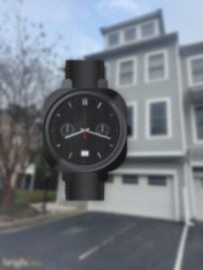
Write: 8 h 18 min
